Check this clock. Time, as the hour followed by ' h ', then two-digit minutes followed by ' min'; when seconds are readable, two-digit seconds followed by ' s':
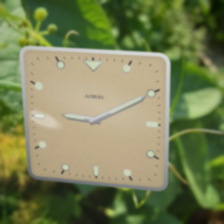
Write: 9 h 10 min
